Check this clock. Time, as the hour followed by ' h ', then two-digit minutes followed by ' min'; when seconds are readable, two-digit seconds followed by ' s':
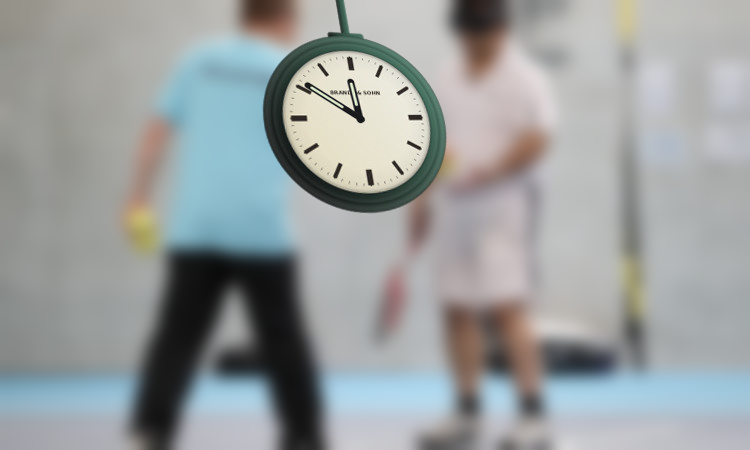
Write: 11 h 51 min
